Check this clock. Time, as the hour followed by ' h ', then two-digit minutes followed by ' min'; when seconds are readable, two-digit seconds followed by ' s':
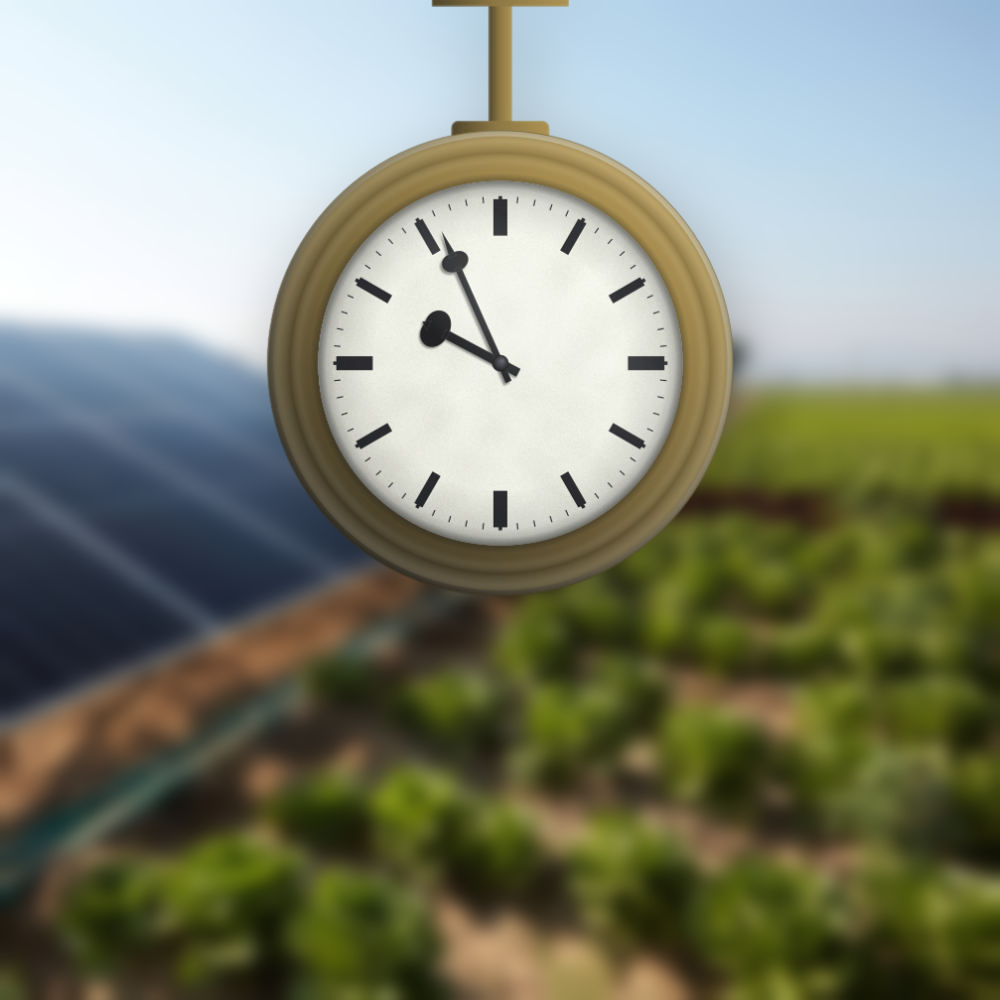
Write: 9 h 56 min
